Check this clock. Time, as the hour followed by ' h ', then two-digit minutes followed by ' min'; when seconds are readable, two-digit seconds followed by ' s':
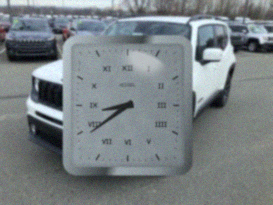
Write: 8 h 39 min
